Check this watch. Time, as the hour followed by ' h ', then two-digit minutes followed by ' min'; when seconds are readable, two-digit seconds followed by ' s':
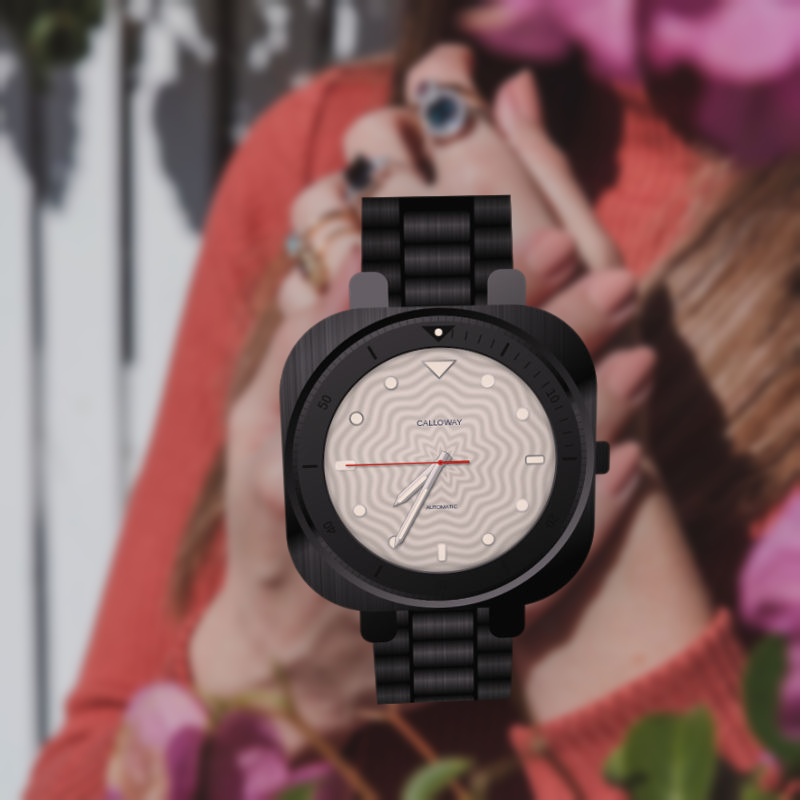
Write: 7 h 34 min 45 s
